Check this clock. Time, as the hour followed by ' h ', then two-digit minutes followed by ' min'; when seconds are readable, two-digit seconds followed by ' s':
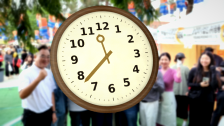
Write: 11 h 38 min
